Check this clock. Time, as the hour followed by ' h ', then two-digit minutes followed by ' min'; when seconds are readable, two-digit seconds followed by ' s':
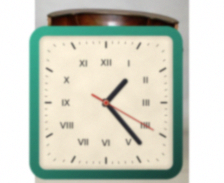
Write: 1 h 23 min 20 s
